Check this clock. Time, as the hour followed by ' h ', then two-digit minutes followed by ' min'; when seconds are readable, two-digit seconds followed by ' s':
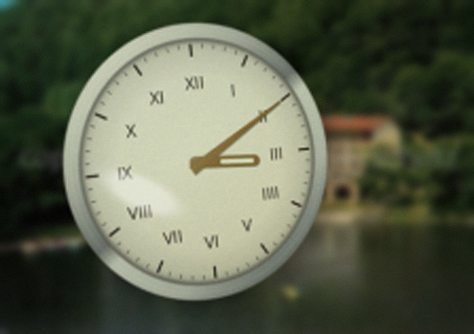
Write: 3 h 10 min
